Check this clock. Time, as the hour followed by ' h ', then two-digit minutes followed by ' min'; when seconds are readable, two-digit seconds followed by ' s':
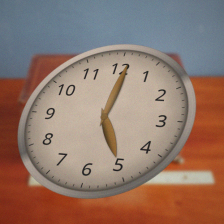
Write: 5 h 01 min
